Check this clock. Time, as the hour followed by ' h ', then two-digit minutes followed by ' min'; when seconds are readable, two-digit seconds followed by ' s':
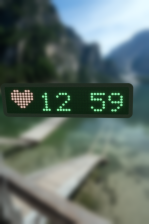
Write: 12 h 59 min
